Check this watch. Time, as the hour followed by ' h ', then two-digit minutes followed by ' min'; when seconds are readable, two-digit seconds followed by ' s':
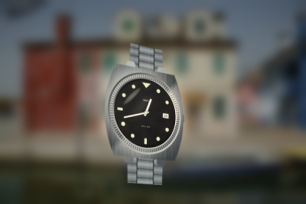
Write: 12 h 42 min
